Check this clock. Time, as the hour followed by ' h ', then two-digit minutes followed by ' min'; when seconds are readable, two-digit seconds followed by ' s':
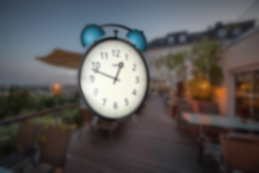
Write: 12 h 48 min
